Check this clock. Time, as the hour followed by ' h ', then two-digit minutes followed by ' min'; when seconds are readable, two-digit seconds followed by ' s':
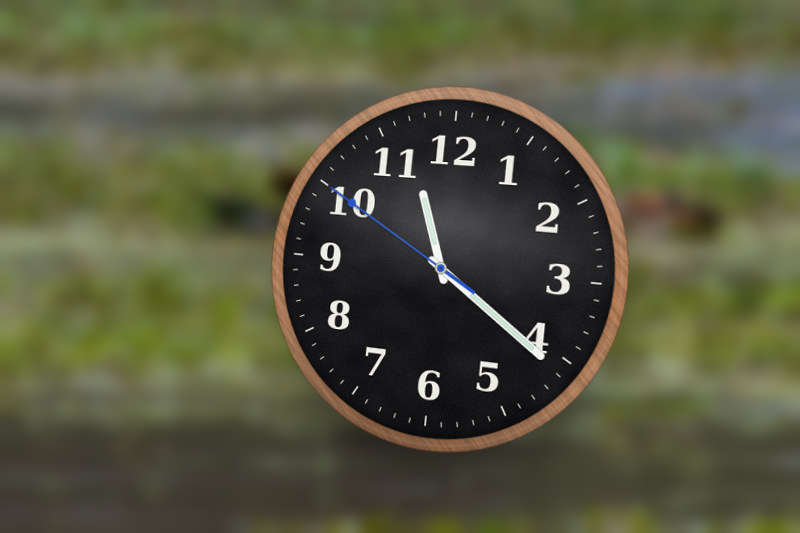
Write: 11 h 20 min 50 s
